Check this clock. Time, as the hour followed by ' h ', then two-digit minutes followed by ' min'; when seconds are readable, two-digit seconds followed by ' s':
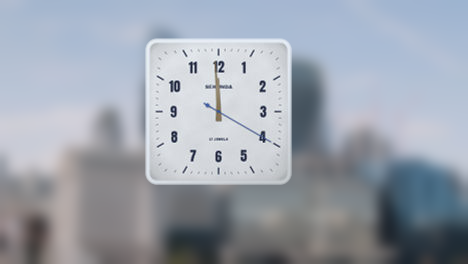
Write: 11 h 59 min 20 s
